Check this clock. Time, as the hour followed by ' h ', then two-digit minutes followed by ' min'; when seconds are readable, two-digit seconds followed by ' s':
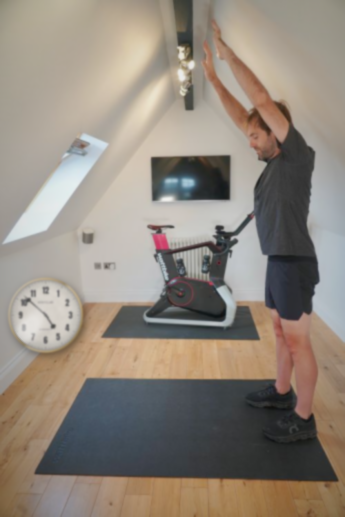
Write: 4 h 52 min
